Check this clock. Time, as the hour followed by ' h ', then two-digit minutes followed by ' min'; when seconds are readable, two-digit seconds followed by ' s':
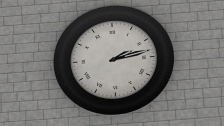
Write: 2 h 13 min
